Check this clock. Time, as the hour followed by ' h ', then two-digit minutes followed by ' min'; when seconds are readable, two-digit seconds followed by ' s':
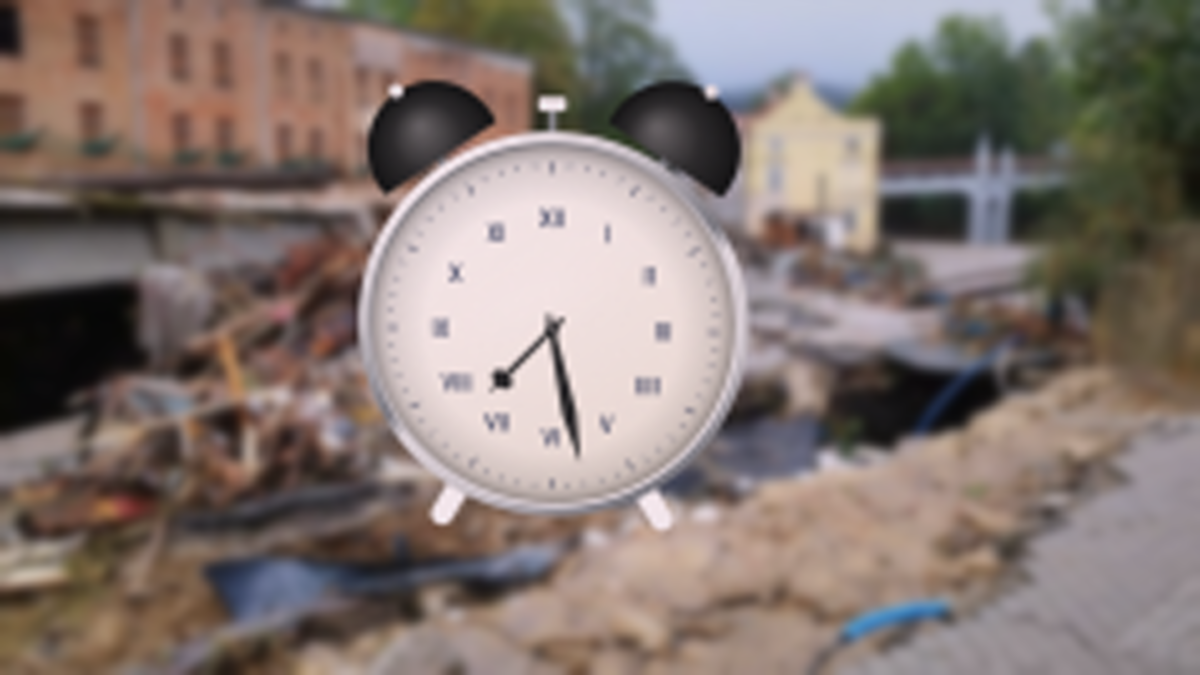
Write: 7 h 28 min
